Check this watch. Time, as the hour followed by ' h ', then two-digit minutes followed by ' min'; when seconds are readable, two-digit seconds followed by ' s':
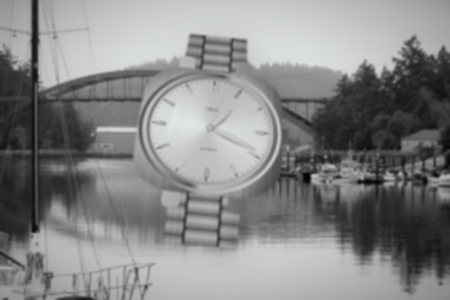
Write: 1 h 19 min
